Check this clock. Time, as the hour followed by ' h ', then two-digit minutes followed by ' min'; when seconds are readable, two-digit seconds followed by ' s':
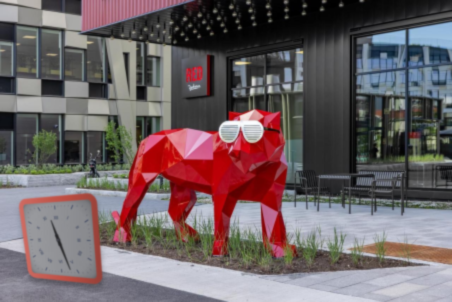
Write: 11 h 27 min
